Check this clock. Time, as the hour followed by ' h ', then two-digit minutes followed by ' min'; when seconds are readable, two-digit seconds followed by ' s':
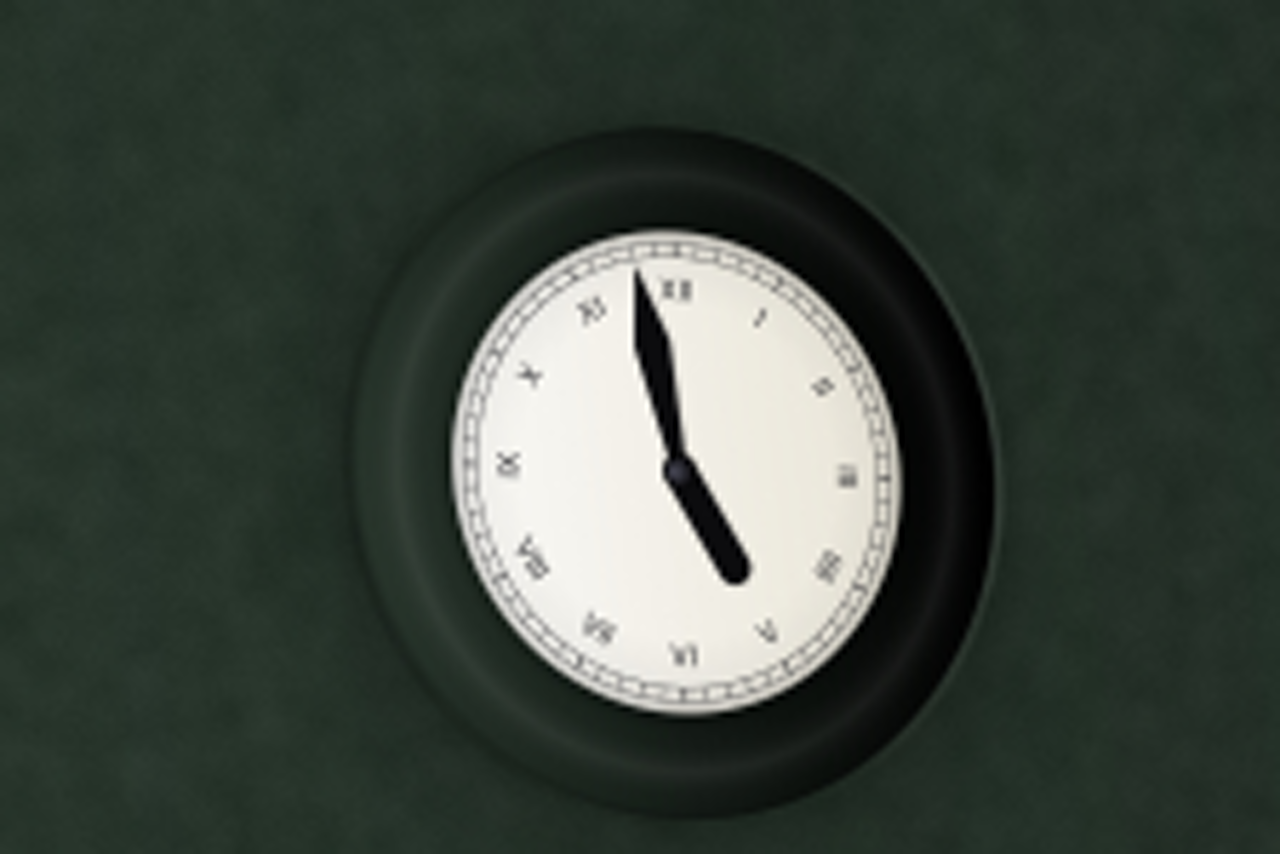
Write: 4 h 58 min
